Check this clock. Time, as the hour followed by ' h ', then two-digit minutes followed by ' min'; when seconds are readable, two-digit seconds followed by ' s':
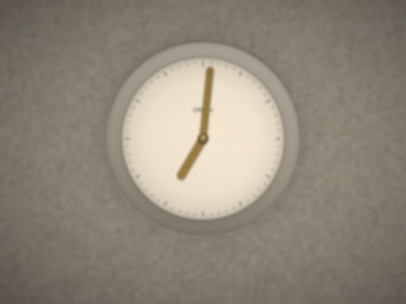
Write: 7 h 01 min
